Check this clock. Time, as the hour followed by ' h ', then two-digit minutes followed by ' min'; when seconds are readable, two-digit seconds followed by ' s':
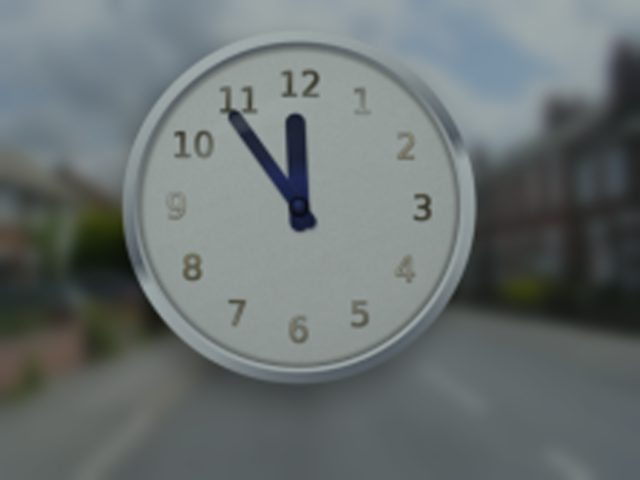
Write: 11 h 54 min
